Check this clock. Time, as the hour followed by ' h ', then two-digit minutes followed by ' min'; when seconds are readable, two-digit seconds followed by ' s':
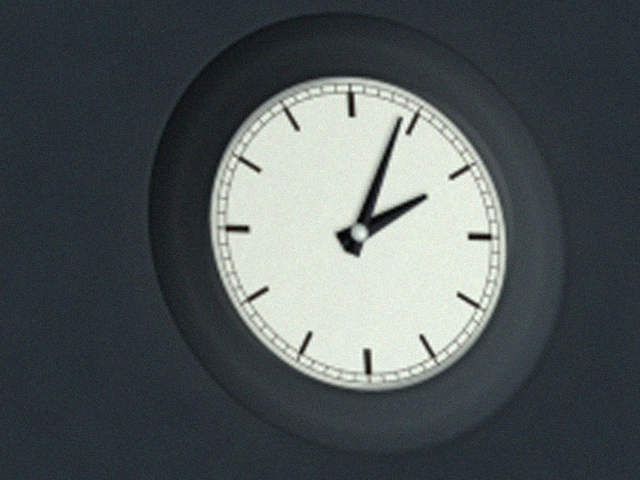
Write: 2 h 04 min
